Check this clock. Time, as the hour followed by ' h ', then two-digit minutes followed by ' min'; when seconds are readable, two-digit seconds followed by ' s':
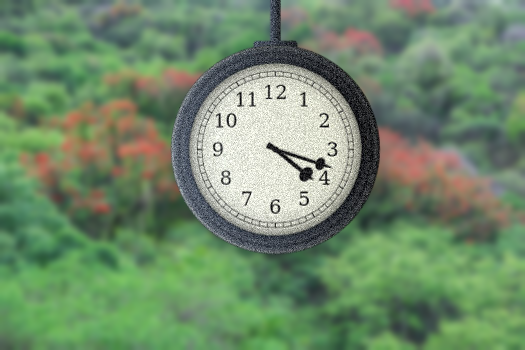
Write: 4 h 18 min
